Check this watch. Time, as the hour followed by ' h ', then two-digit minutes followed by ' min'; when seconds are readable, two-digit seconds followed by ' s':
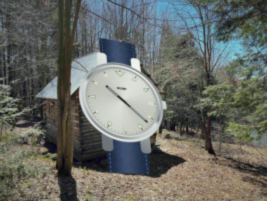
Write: 10 h 22 min
